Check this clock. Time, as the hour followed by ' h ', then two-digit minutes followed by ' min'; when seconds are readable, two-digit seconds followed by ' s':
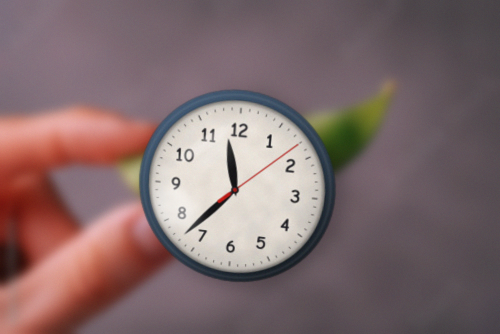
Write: 11 h 37 min 08 s
